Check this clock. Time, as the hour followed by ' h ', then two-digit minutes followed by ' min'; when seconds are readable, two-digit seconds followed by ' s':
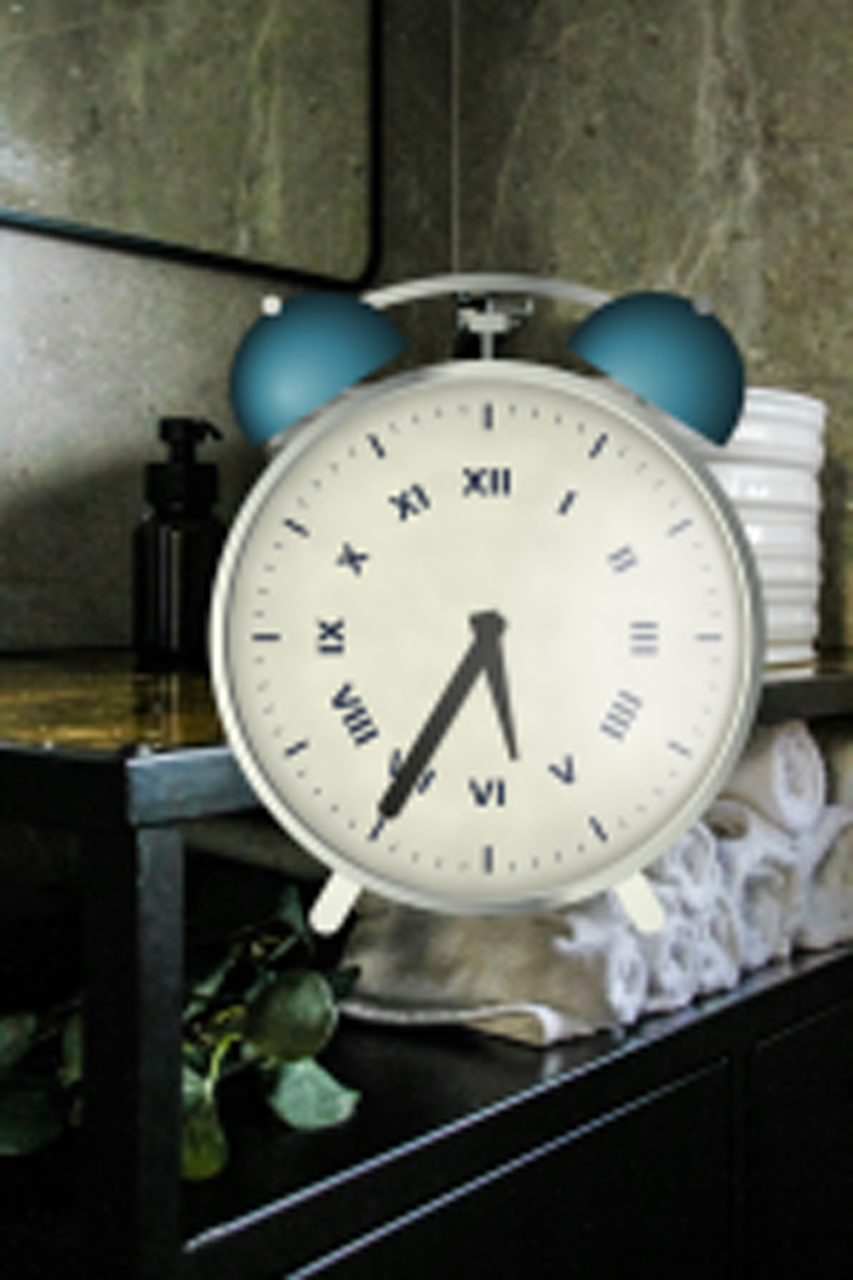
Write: 5 h 35 min
